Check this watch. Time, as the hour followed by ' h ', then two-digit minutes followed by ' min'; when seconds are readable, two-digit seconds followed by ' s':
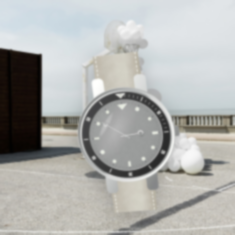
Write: 2 h 51 min
